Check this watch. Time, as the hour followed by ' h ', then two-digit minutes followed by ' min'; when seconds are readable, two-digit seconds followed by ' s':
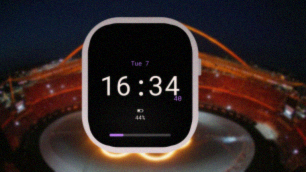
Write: 16 h 34 min
